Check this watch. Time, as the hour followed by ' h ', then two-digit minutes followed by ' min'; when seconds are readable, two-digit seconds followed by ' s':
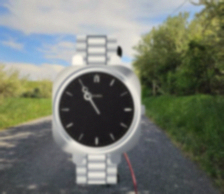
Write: 10 h 55 min
